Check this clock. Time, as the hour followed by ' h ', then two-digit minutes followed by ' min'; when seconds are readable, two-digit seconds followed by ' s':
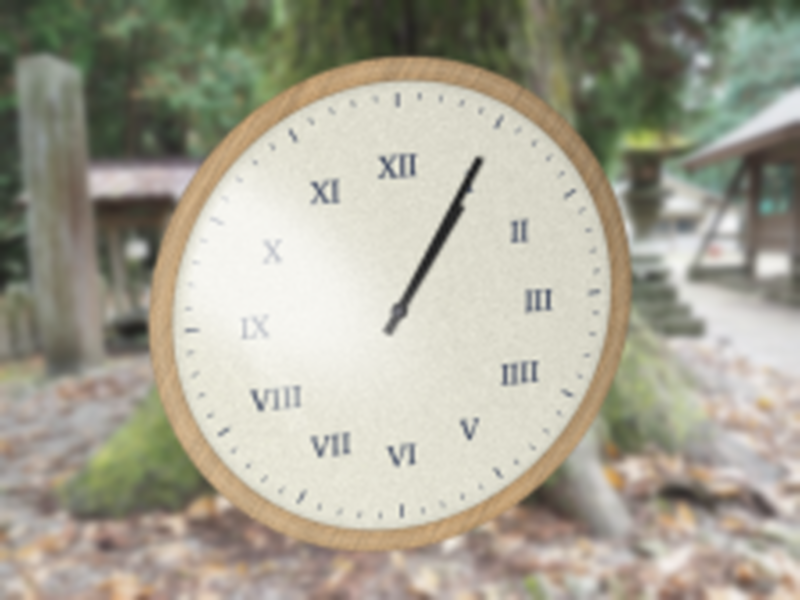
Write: 1 h 05 min
